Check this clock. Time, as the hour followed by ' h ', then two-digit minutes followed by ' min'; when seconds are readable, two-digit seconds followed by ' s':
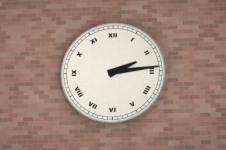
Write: 2 h 14 min
